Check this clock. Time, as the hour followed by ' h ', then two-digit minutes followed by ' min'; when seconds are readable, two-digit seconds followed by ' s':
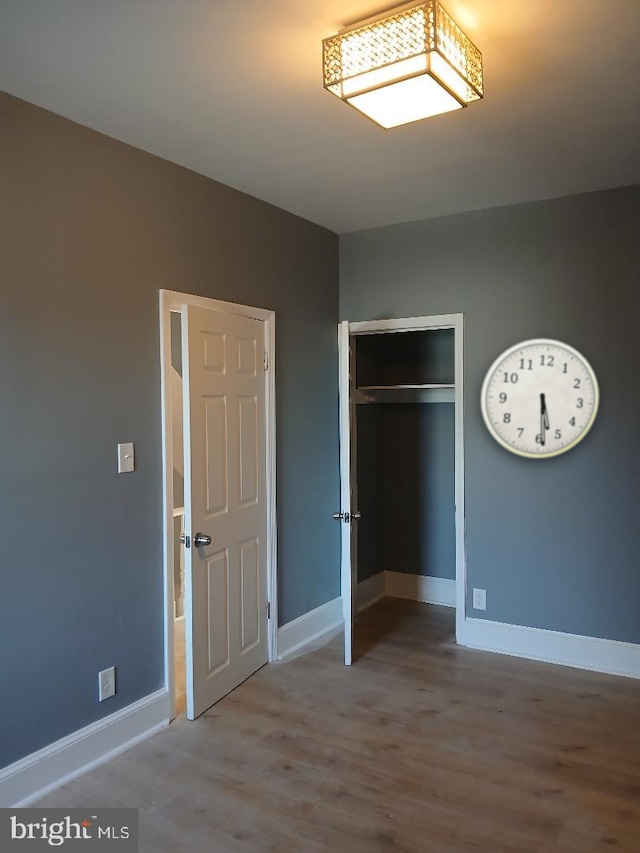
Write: 5 h 29 min
